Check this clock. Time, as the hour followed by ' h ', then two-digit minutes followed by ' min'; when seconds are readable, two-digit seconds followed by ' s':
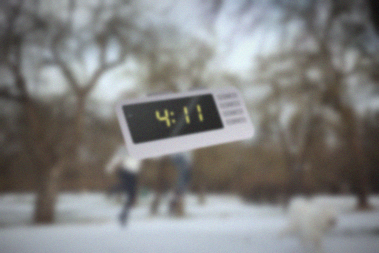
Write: 4 h 11 min
